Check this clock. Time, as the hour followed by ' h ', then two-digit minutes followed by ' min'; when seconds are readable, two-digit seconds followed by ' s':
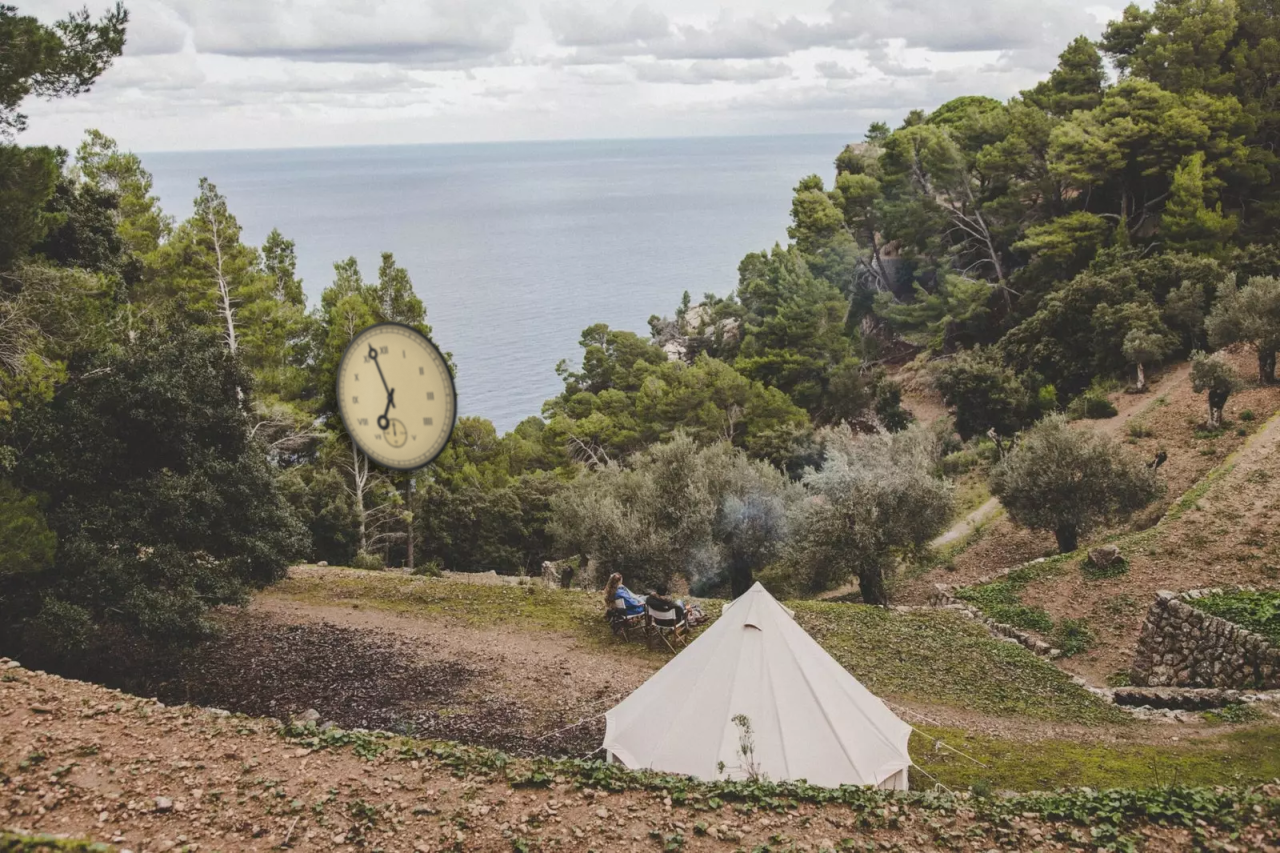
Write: 6 h 57 min
